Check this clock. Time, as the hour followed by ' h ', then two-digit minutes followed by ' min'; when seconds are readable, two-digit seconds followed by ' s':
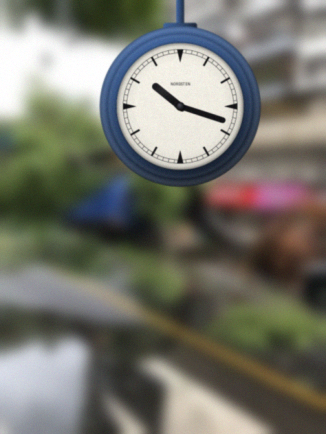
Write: 10 h 18 min
